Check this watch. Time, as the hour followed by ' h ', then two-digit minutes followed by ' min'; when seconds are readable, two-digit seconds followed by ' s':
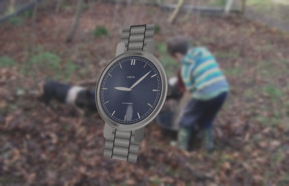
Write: 9 h 08 min
